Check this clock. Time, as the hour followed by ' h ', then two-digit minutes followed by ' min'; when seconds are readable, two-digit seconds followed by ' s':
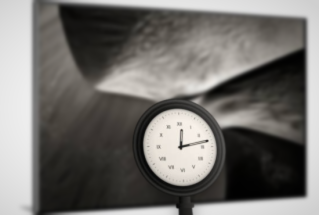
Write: 12 h 13 min
